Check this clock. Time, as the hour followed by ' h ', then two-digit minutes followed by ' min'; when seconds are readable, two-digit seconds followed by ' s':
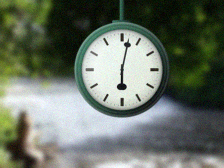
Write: 6 h 02 min
